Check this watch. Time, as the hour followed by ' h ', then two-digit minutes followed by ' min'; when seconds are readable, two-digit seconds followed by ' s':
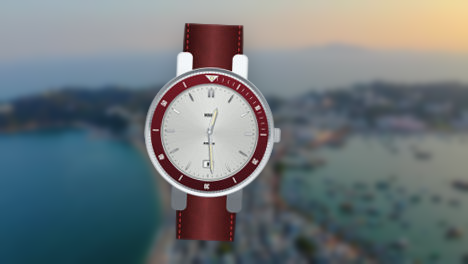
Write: 12 h 29 min
